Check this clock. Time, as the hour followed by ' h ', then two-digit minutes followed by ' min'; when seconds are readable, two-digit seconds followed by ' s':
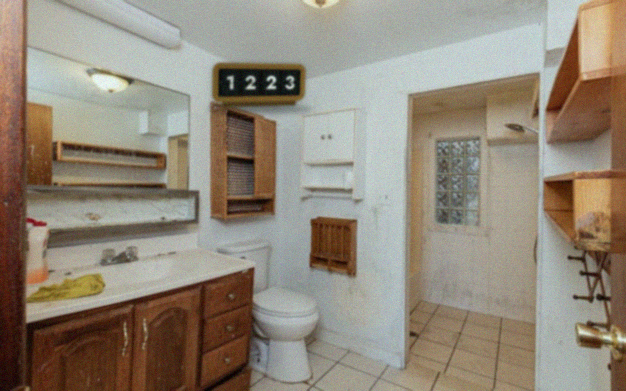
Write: 12 h 23 min
